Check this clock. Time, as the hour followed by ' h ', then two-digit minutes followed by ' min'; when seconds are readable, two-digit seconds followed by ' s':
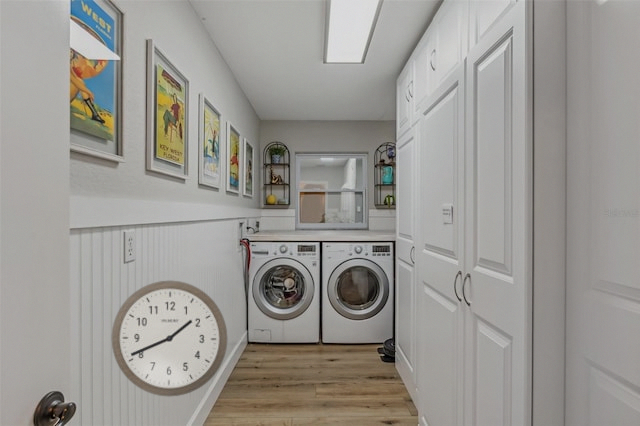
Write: 1 h 41 min
